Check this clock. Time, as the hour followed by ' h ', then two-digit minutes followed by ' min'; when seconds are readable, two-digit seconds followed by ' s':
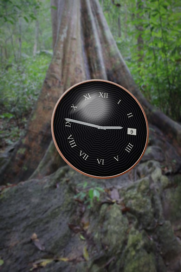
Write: 2 h 46 min
